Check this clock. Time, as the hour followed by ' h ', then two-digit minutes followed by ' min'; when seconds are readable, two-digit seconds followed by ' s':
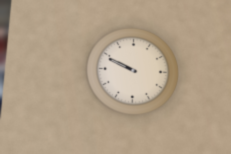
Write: 9 h 49 min
